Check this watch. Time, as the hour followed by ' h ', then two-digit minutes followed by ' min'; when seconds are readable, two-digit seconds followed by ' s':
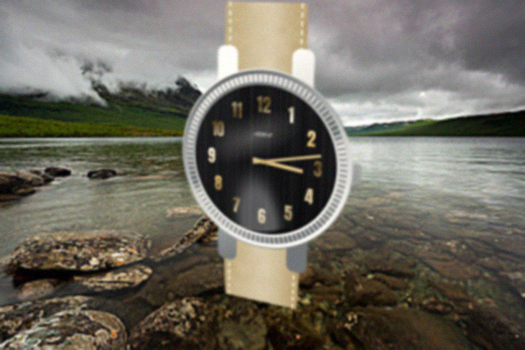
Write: 3 h 13 min
